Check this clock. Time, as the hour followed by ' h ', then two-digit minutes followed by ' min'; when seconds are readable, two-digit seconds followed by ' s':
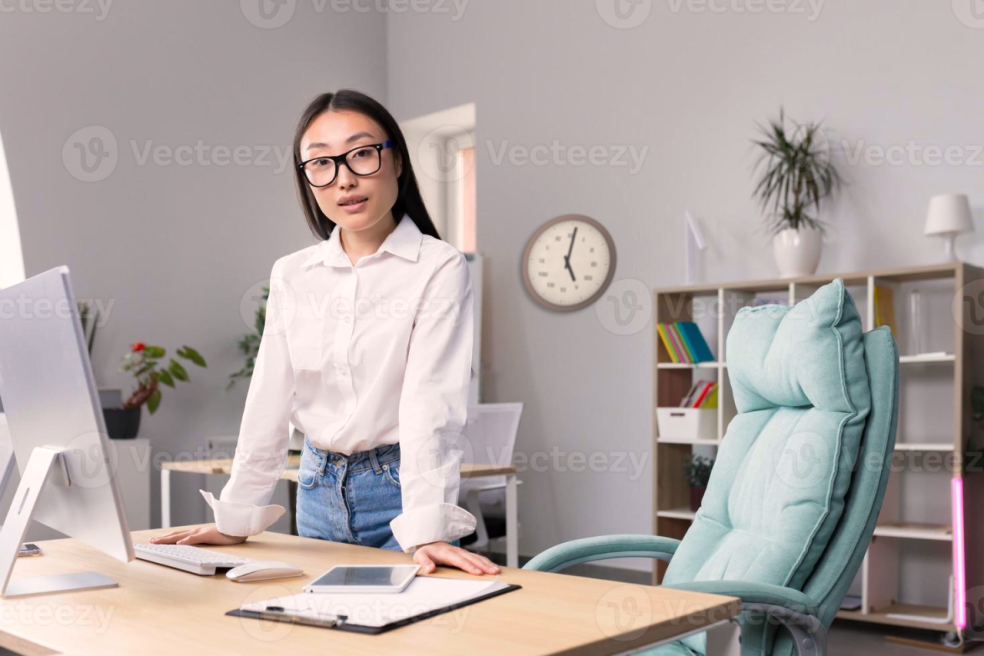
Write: 5 h 01 min
